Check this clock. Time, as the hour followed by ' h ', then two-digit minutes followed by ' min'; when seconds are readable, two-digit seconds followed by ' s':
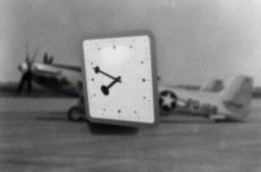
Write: 7 h 49 min
